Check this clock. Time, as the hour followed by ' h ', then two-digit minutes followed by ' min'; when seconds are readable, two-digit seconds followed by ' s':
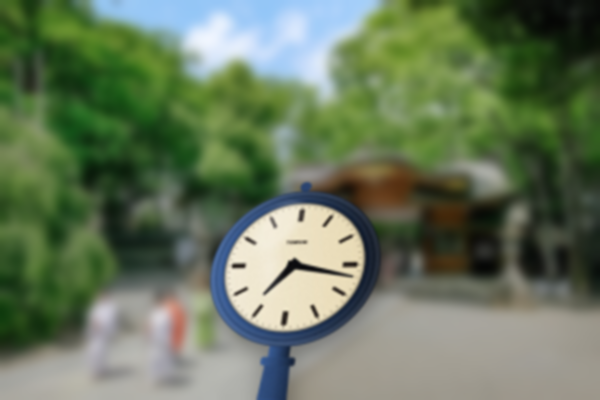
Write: 7 h 17 min
